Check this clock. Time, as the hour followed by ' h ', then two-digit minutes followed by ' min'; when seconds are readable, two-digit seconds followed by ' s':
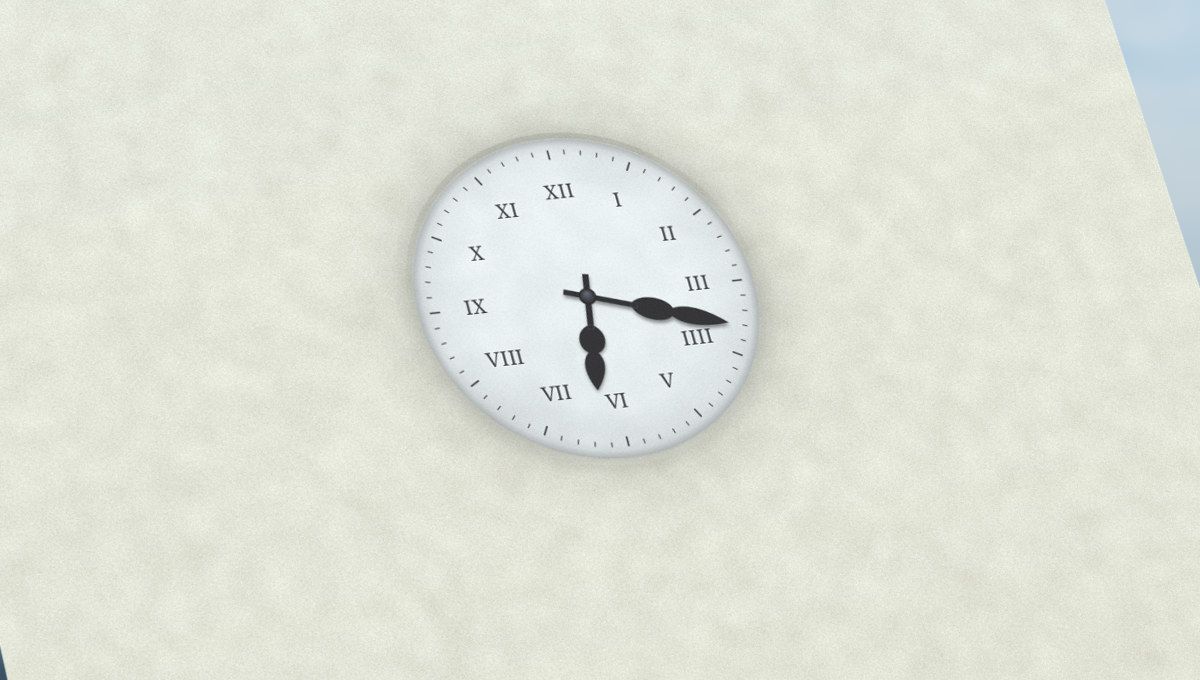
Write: 6 h 18 min
